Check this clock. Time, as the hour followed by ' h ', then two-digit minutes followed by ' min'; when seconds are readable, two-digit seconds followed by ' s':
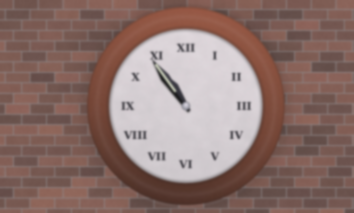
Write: 10 h 54 min
